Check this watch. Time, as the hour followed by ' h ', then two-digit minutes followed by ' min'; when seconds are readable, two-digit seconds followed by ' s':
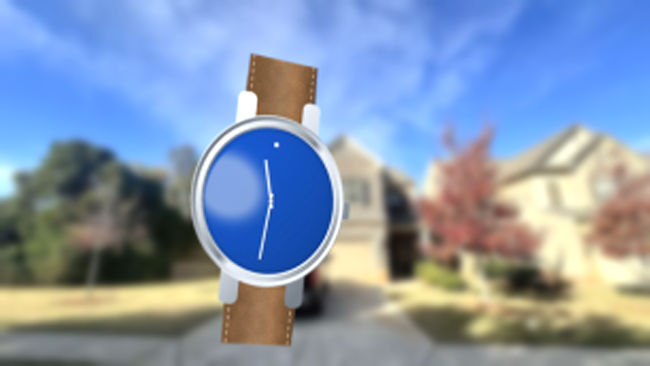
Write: 11 h 31 min
